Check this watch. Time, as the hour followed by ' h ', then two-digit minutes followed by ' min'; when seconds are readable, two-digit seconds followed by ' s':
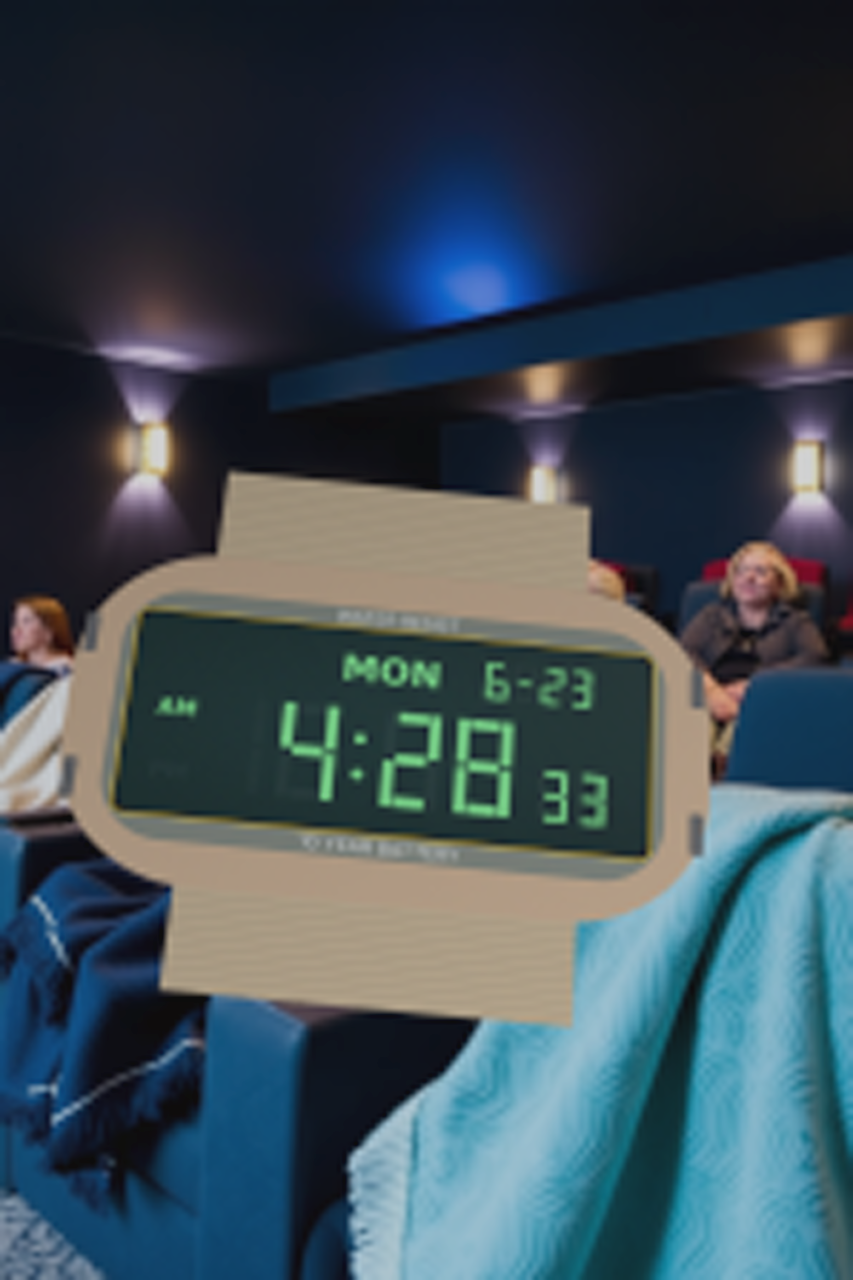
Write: 4 h 28 min 33 s
